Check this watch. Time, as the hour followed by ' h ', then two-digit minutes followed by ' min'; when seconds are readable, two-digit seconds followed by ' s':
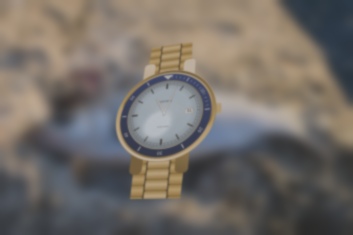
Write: 11 h 03 min
